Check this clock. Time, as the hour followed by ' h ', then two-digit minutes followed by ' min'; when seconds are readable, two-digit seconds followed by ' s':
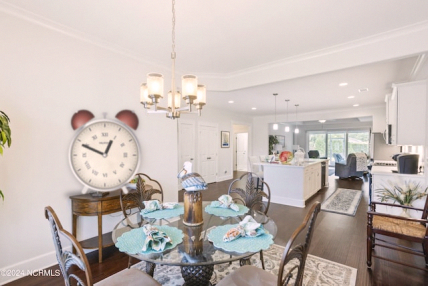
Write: 12 h 49 min
